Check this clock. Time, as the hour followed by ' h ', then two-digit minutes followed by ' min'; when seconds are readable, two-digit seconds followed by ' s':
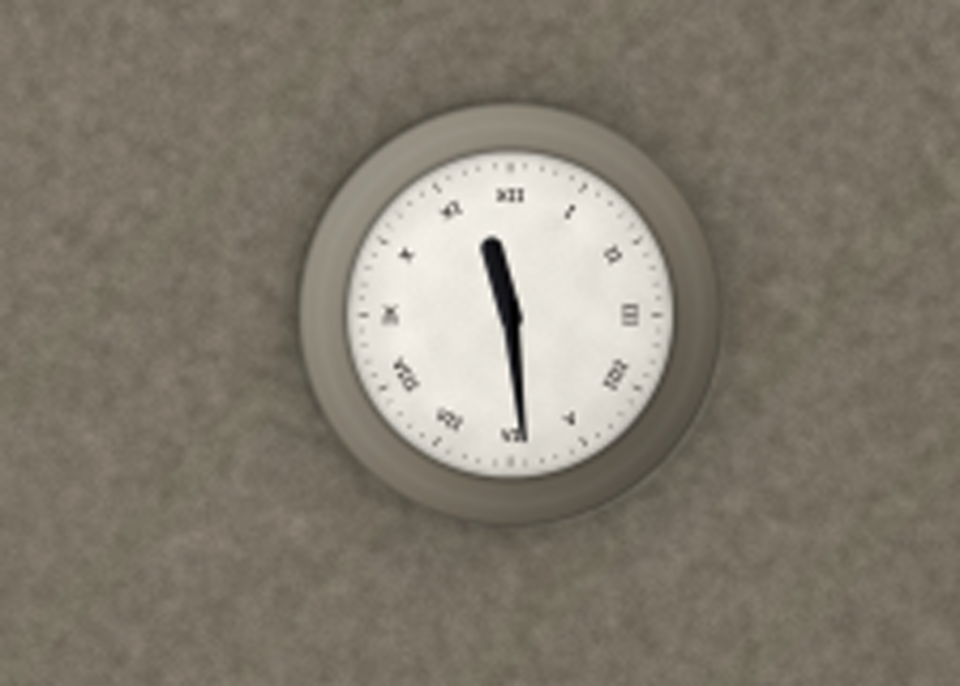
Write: 11 h 29 min
